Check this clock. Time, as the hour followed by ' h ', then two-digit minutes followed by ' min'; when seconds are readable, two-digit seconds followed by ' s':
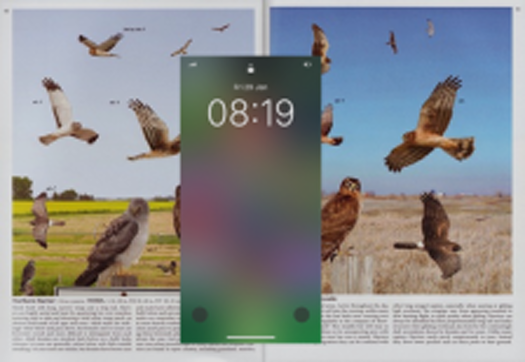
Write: 8 h 19 min
